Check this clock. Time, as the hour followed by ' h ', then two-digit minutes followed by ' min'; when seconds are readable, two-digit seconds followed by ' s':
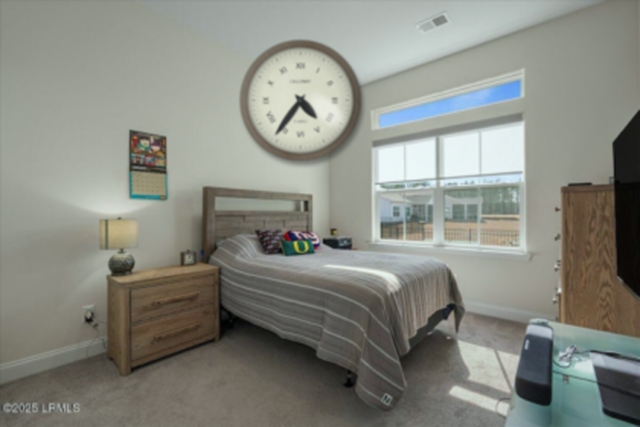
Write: 4 h 36 min
